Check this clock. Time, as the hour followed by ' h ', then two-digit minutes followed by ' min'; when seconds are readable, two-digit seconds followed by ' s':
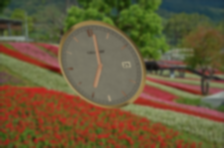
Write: 7 h 01 min
